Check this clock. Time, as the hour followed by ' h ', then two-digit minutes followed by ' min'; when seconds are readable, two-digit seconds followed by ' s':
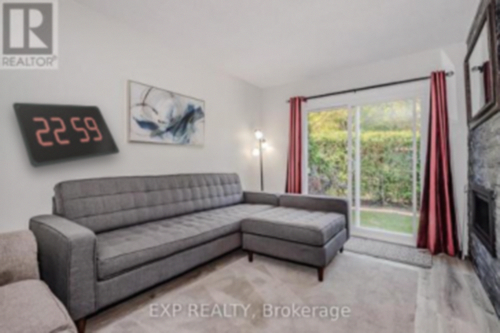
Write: 22 h 59 min
